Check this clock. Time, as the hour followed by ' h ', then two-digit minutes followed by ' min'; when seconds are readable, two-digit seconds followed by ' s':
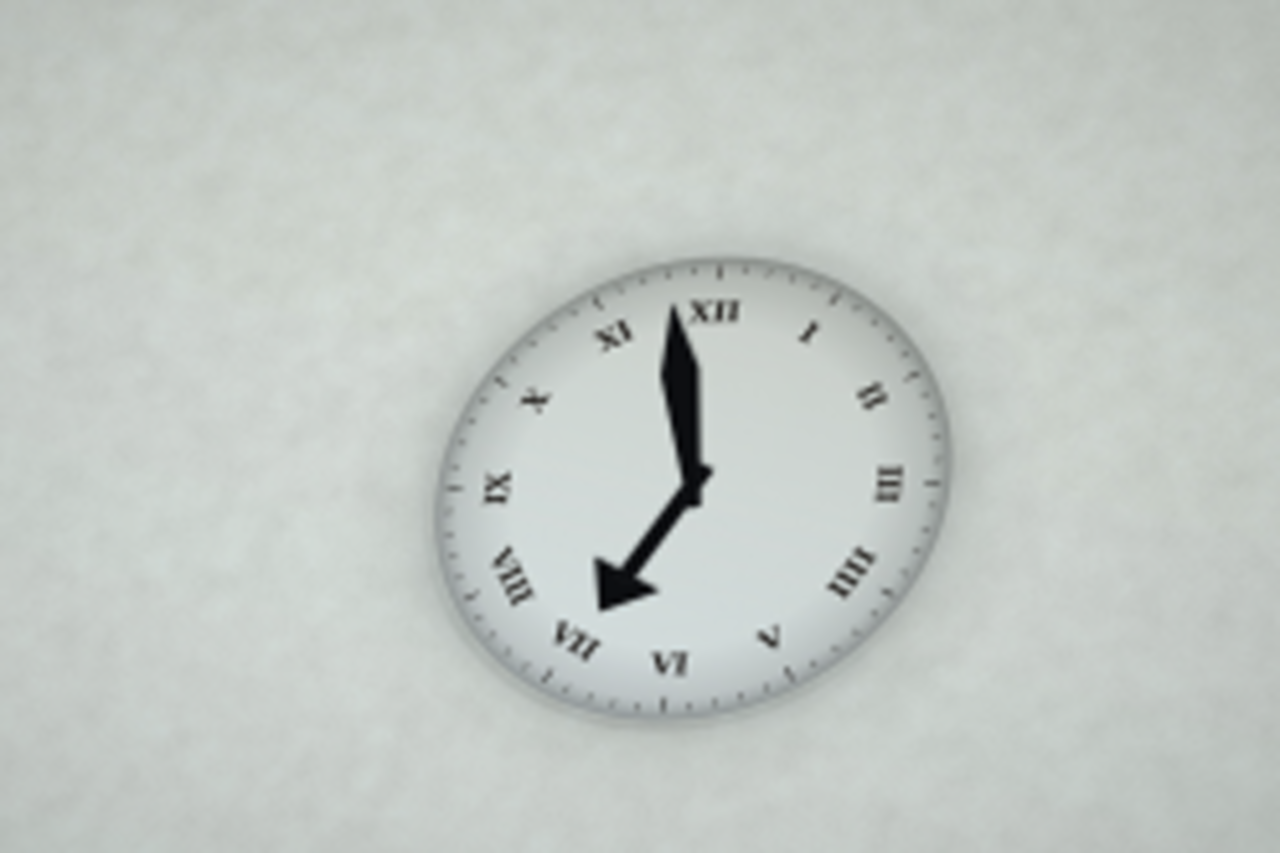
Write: 6 h 58 min
